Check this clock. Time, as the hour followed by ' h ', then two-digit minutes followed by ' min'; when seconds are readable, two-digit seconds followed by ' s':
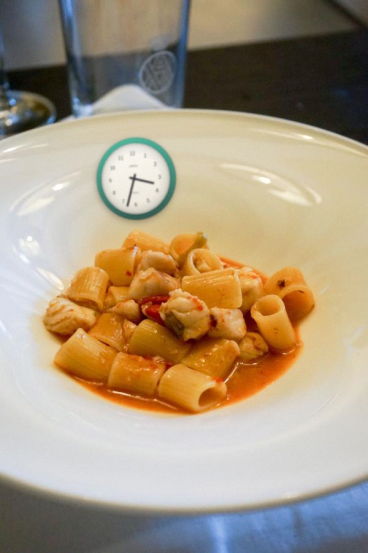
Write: 3 h 33 min
